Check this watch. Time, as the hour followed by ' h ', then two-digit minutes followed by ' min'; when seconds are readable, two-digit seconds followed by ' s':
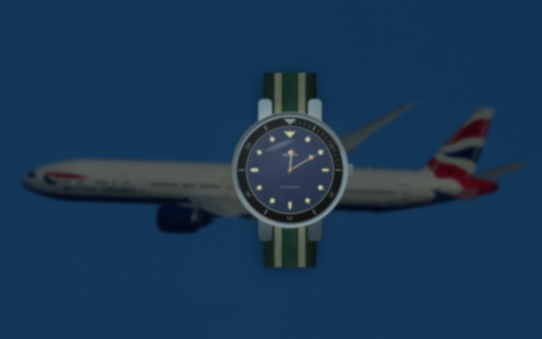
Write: 12 h 10 min
